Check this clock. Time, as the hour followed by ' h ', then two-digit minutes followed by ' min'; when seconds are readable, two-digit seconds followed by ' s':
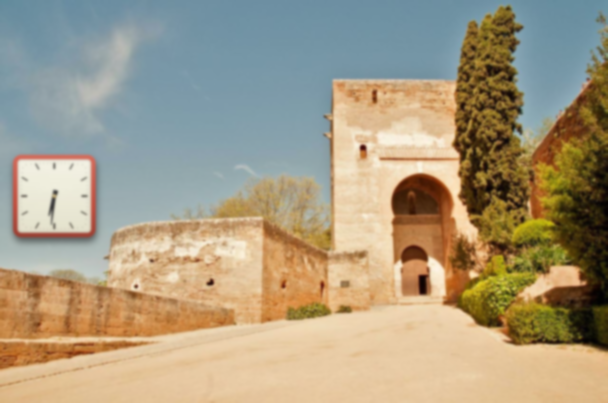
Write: 6 h 31 min
